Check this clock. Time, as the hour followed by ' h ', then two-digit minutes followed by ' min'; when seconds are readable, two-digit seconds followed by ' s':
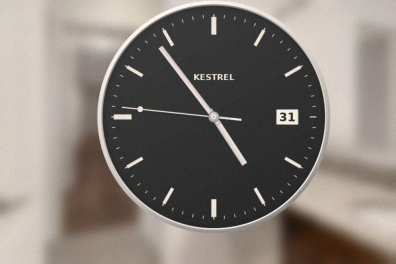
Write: 4 h 53 min 46 s
